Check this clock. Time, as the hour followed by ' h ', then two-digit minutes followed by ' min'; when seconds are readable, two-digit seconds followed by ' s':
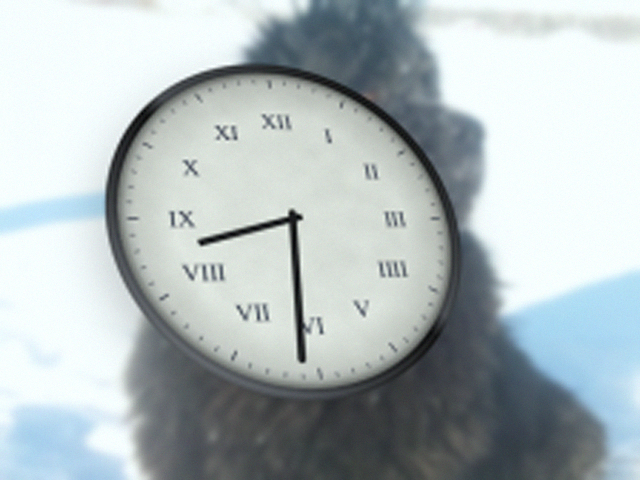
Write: 8 h 31 min
